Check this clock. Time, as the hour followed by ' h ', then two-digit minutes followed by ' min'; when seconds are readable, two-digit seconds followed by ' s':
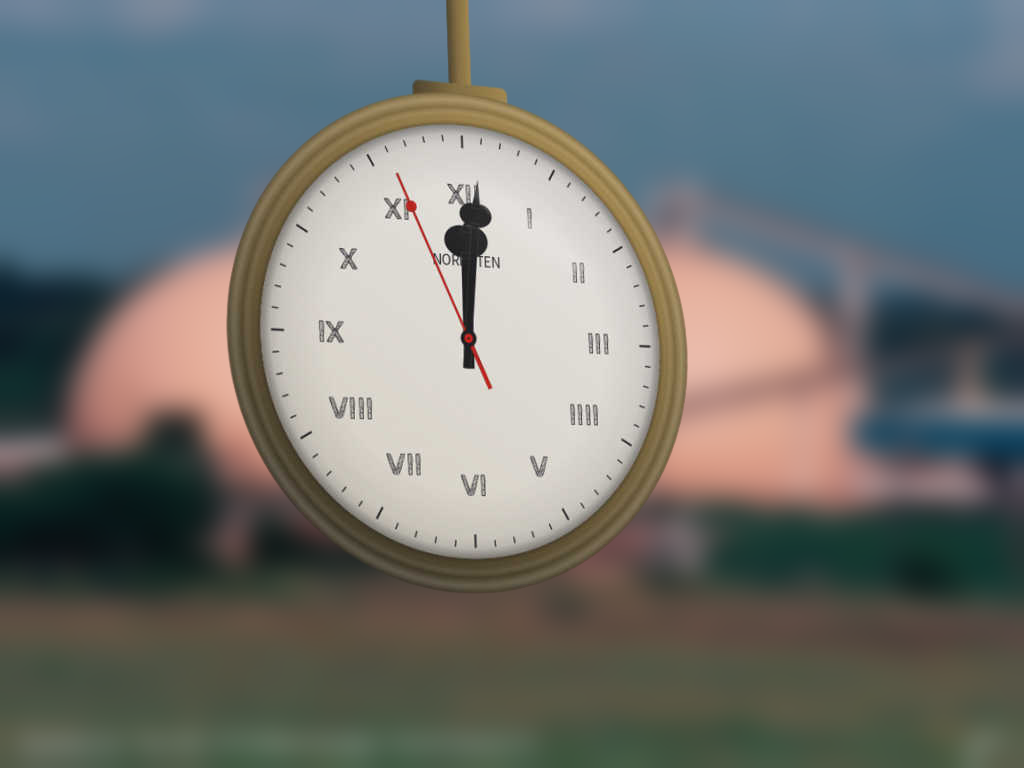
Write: 12 h 00 min 56 s
